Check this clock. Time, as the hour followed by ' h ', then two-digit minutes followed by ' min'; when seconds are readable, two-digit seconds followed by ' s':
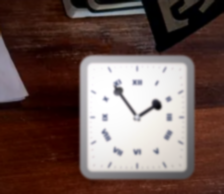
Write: 1 h 54 min
